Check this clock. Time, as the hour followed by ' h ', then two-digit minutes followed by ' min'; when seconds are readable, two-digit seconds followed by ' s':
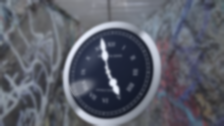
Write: 4 h 57 min
